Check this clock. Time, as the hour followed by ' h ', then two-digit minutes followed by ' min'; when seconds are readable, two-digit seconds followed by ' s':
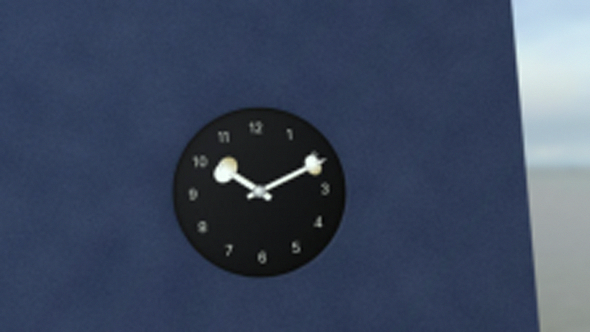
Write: 10 h 11 min
